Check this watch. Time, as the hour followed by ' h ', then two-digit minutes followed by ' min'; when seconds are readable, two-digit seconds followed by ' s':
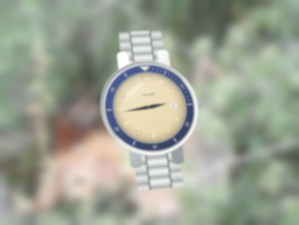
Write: 2 h 44 min
